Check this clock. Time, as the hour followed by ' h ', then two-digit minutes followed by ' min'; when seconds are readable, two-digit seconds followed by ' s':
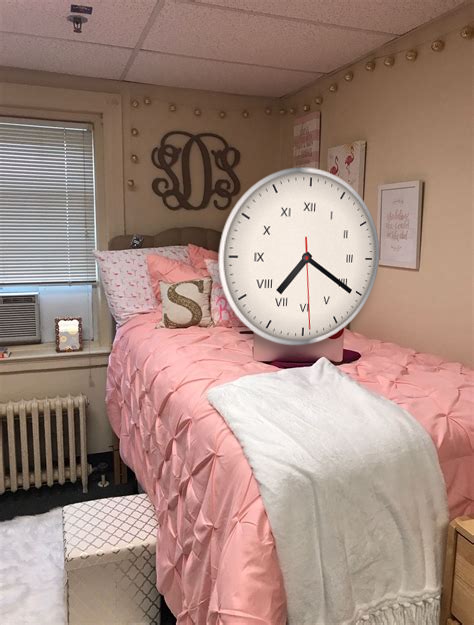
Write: 7 h 20 min 29 s
